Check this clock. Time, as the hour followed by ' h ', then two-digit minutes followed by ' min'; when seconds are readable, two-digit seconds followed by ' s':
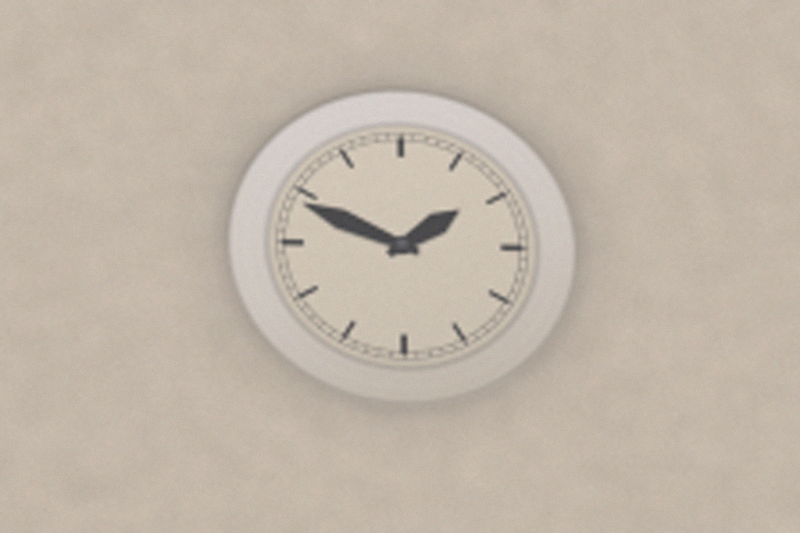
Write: 1 h 49 min
